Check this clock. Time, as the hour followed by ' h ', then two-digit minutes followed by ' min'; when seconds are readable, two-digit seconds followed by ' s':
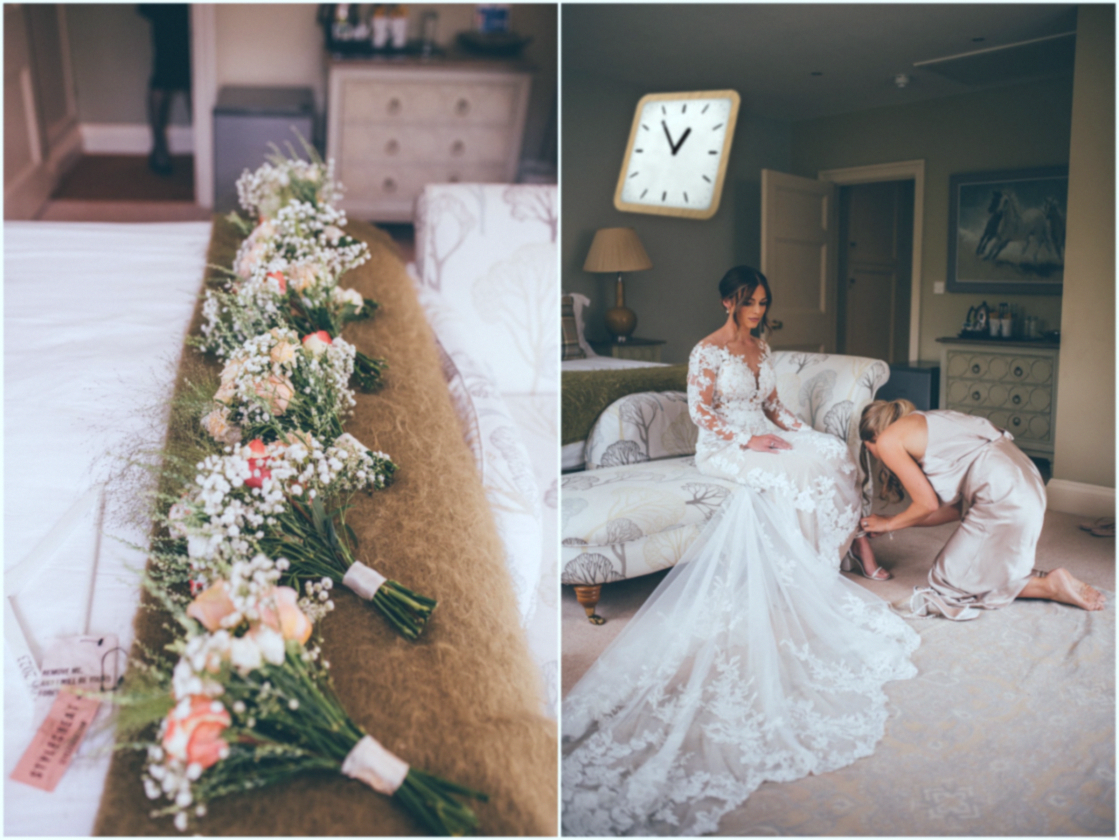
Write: 12 h 54 min
